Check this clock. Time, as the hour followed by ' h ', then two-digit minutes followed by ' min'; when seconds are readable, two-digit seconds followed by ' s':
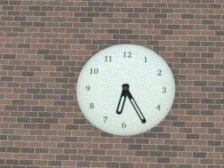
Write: 6 h 25 min
